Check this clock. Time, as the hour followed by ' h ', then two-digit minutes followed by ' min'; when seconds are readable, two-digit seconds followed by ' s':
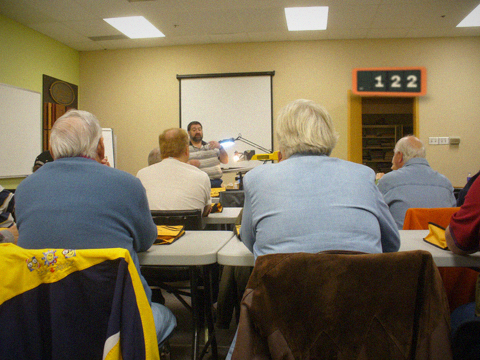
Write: 1 h 22 min
